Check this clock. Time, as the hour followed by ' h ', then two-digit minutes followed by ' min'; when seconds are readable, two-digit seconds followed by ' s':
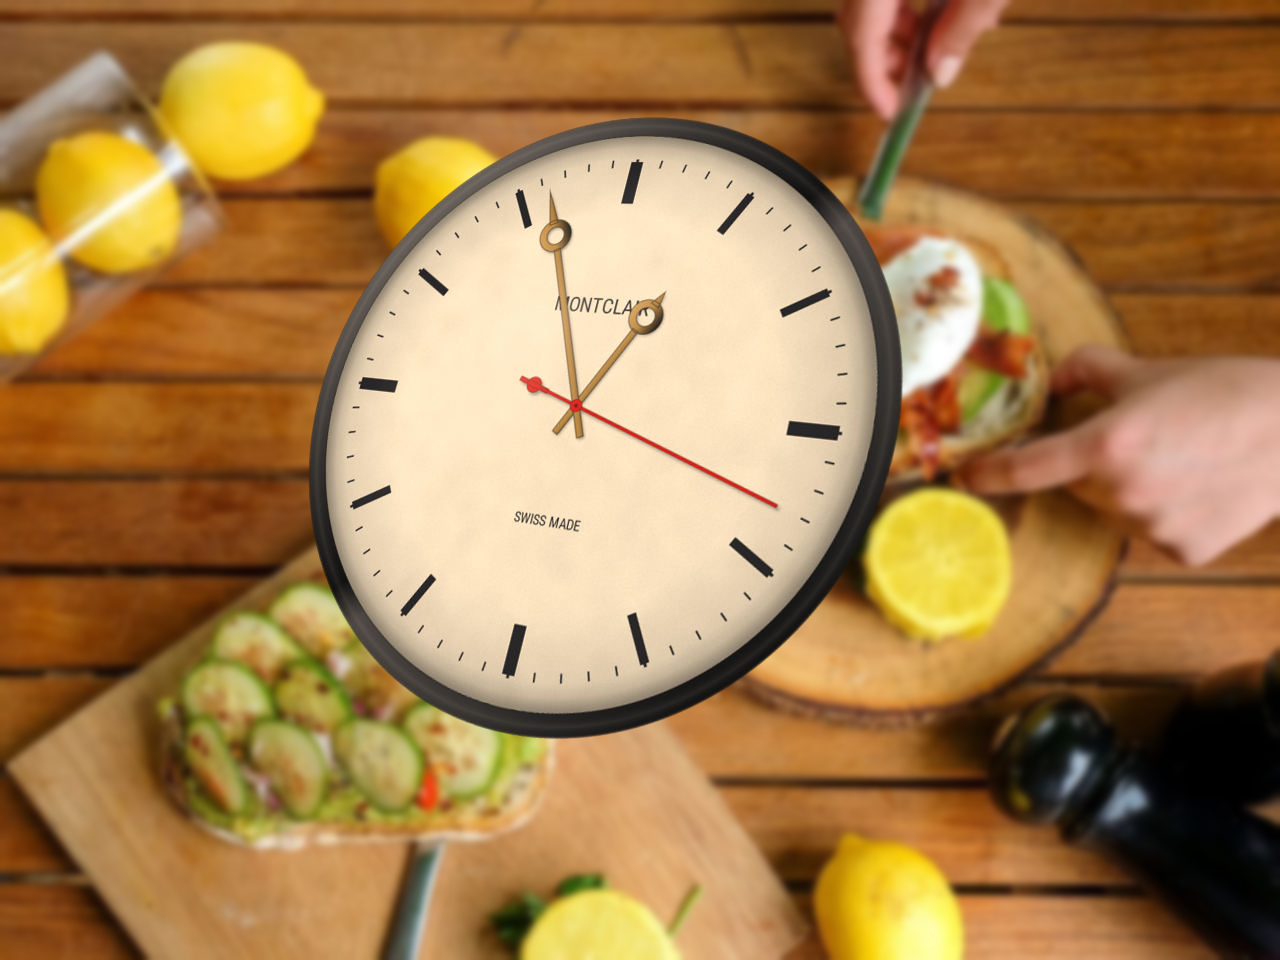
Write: 12 h 56 min 18 s
